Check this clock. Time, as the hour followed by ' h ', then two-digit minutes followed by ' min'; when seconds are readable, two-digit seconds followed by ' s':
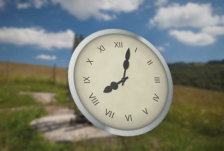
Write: 8 h 03 min
